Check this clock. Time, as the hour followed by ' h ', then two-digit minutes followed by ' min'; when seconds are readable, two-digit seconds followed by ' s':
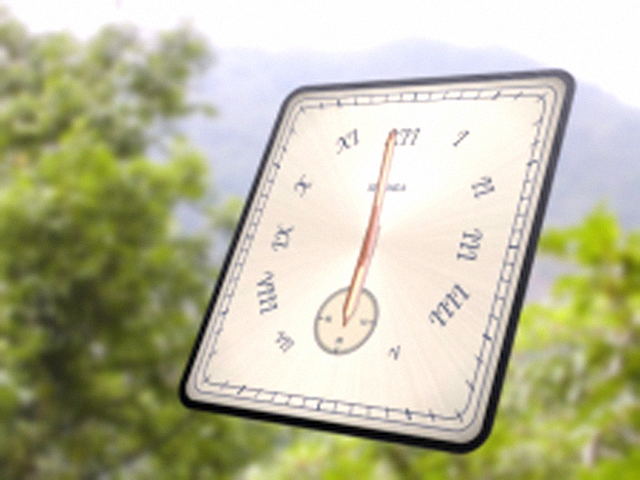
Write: 5 h 59 min
